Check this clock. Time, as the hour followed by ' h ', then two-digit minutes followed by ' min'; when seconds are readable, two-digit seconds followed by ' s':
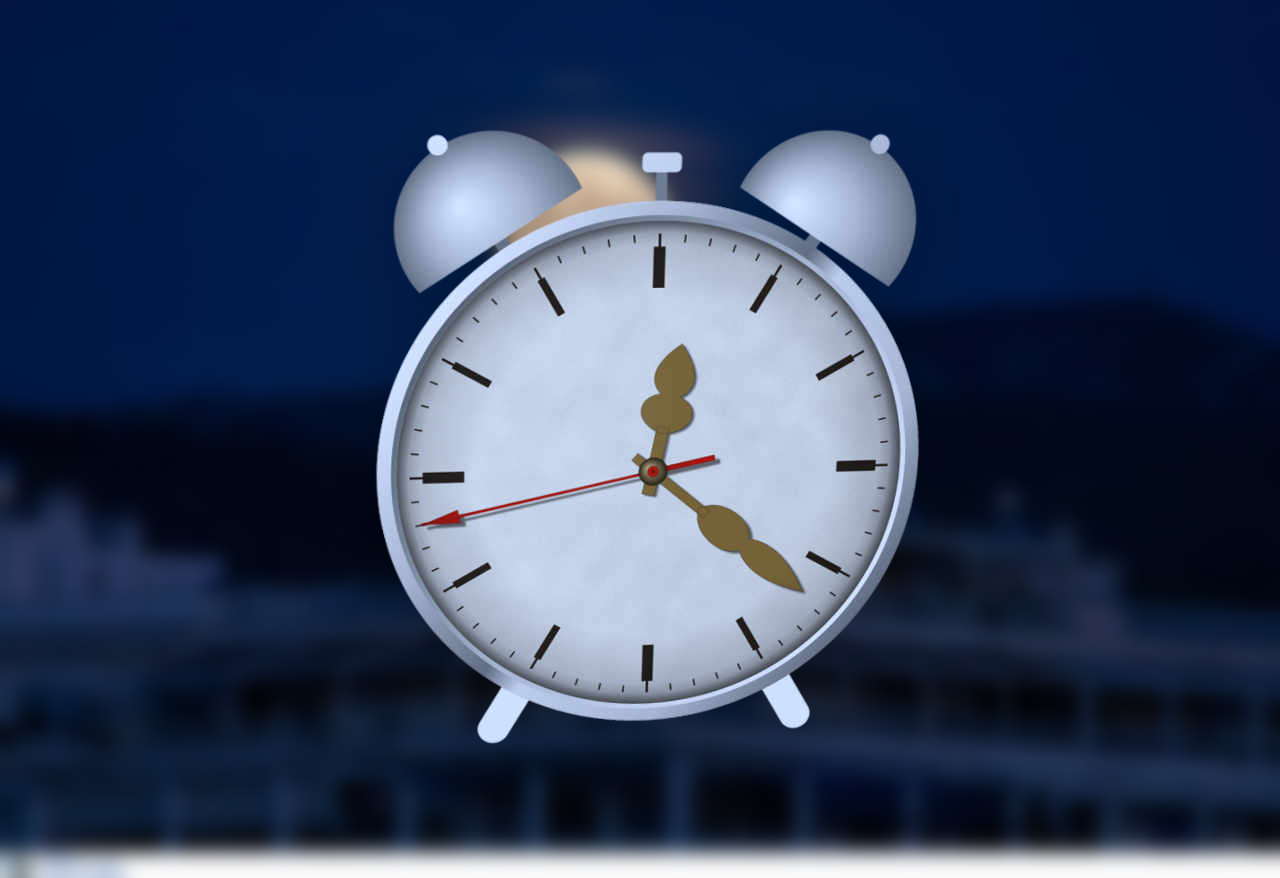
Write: 12 h 21 min 43 s
